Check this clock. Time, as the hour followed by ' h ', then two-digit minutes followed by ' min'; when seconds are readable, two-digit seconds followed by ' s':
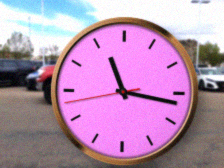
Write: 11 h 16 min 43 s
